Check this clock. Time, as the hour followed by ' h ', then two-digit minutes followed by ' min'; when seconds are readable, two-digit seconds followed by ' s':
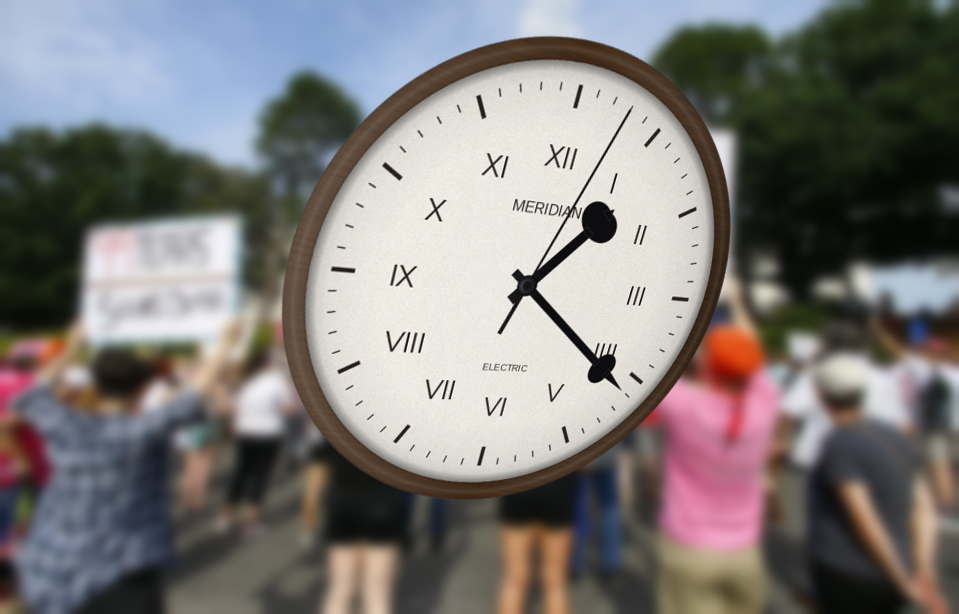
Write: 1 h 21 min 03 s
